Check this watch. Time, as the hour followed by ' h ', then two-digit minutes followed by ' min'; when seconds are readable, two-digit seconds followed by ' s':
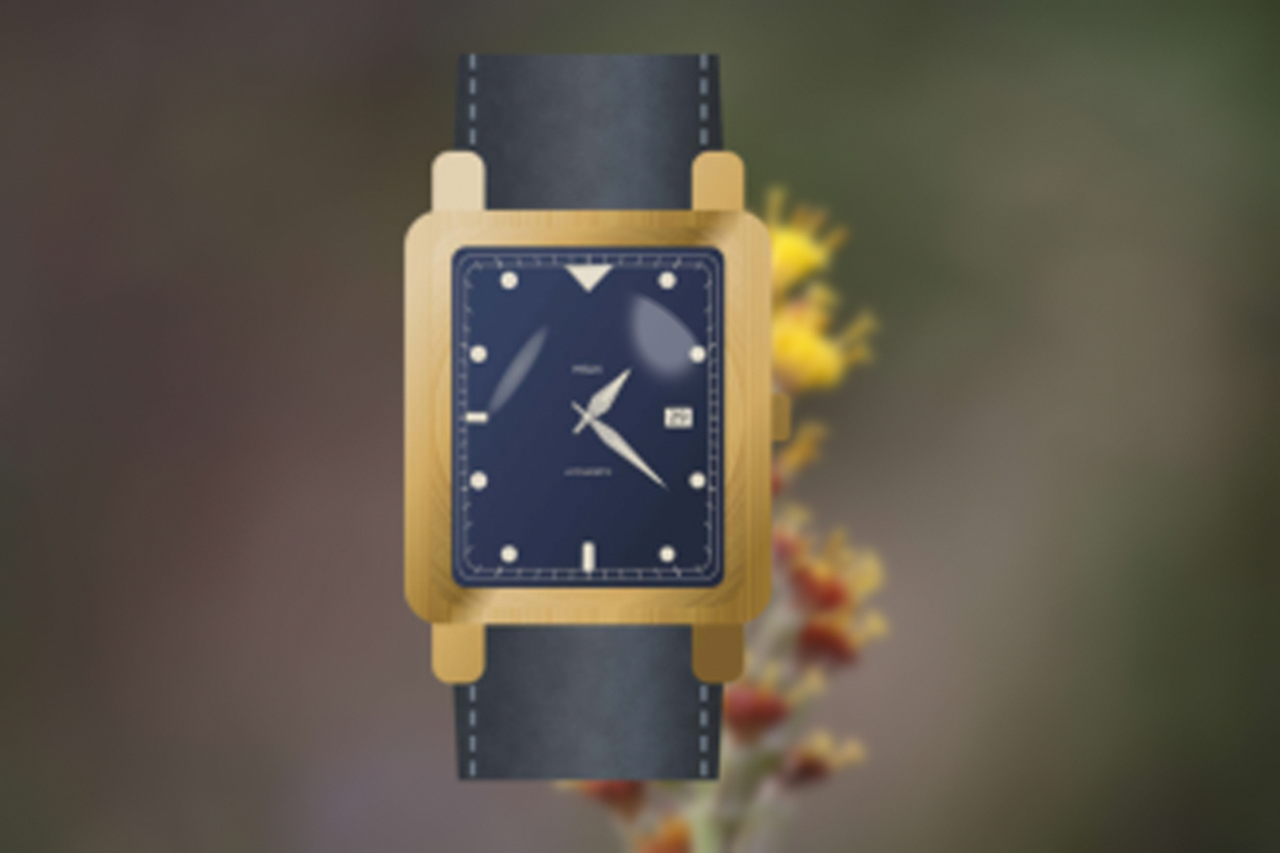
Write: 1 h 22 min
